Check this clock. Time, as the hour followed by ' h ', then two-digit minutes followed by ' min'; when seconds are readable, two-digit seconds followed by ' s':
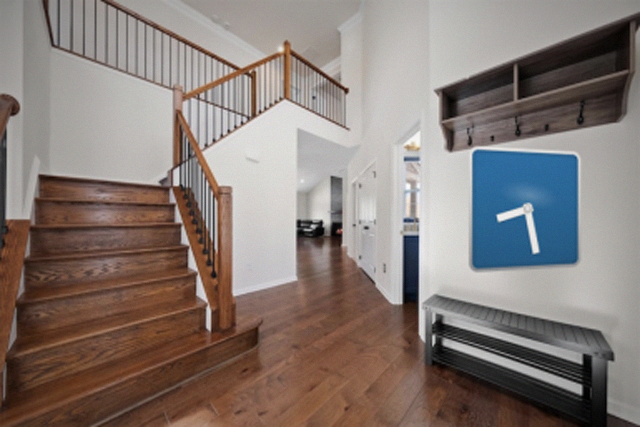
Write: 8 h 28 min
